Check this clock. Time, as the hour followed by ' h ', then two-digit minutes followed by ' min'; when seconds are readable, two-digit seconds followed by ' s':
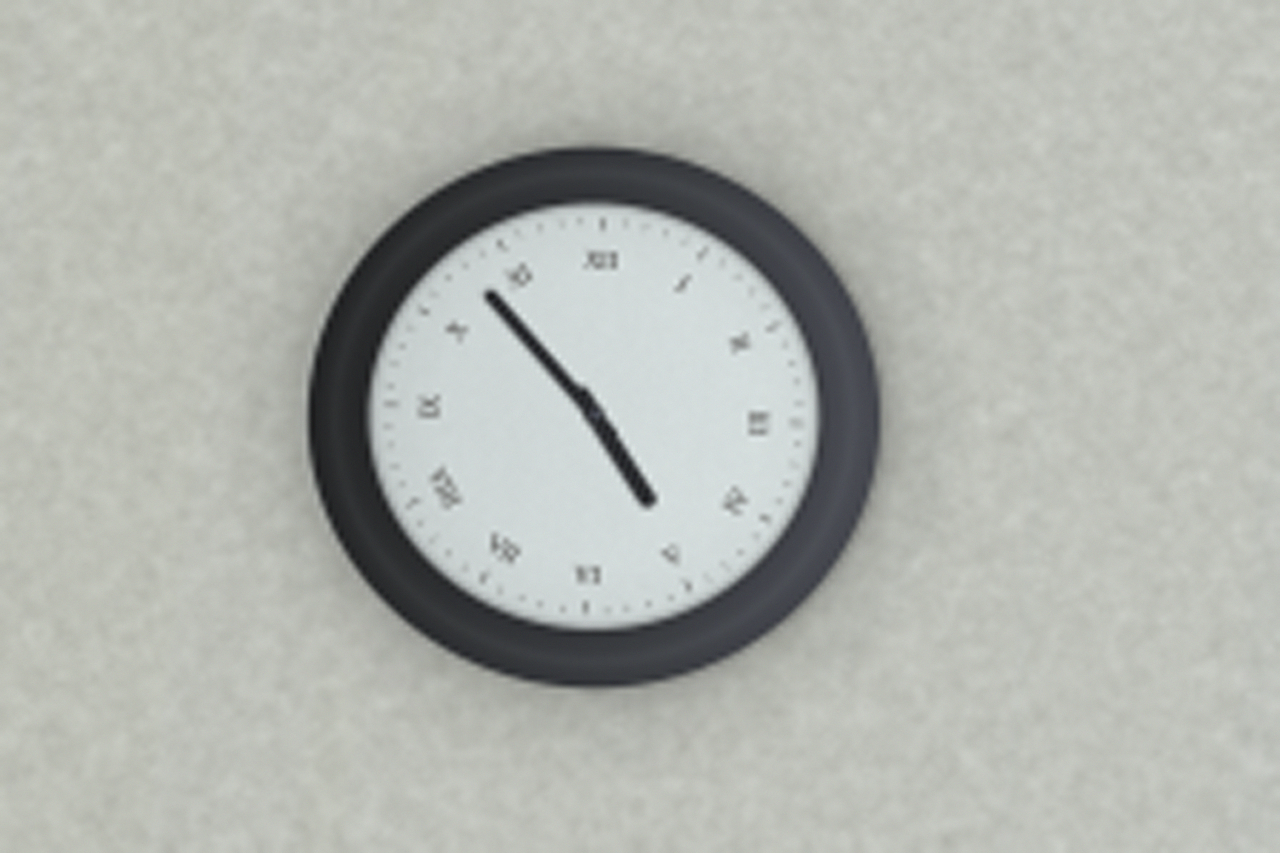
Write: 4 h 53 min
